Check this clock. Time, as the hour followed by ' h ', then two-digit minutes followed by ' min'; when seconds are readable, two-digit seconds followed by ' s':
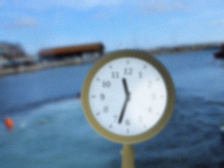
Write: 11 h 33 min
